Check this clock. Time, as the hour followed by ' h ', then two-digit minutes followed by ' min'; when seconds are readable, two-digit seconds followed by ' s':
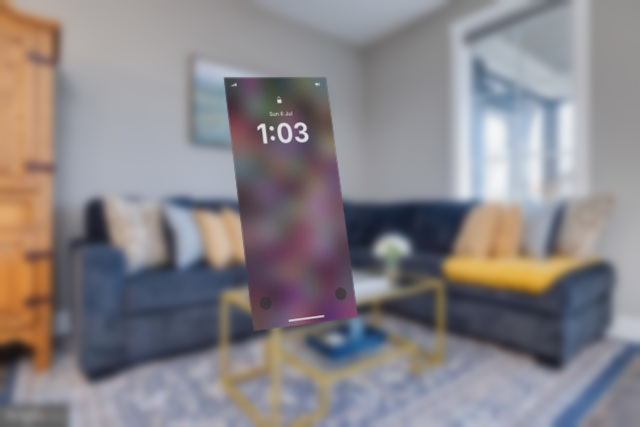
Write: 1 h 03 min
